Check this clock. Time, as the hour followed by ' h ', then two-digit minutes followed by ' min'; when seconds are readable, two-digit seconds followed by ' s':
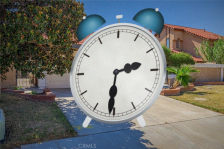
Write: 2 h 31 min
